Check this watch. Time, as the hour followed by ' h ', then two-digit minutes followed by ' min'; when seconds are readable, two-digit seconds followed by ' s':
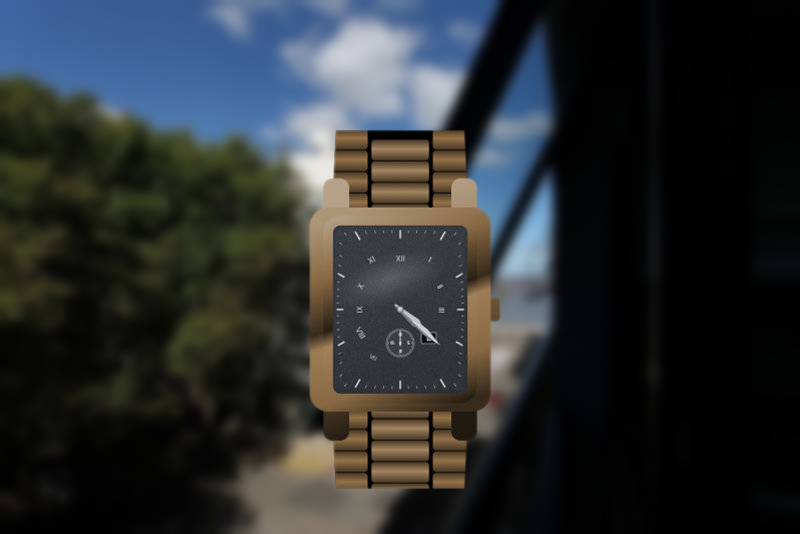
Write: 4 h 22 min
